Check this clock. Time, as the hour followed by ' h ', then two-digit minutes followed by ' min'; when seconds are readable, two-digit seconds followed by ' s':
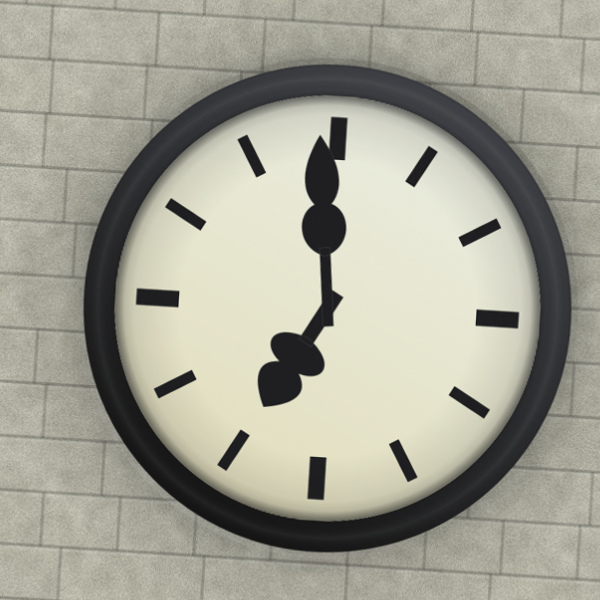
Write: 6 h 59 min
